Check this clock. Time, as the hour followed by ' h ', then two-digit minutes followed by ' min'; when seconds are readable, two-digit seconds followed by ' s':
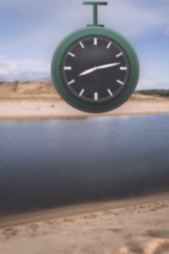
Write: 8 h 13 min
